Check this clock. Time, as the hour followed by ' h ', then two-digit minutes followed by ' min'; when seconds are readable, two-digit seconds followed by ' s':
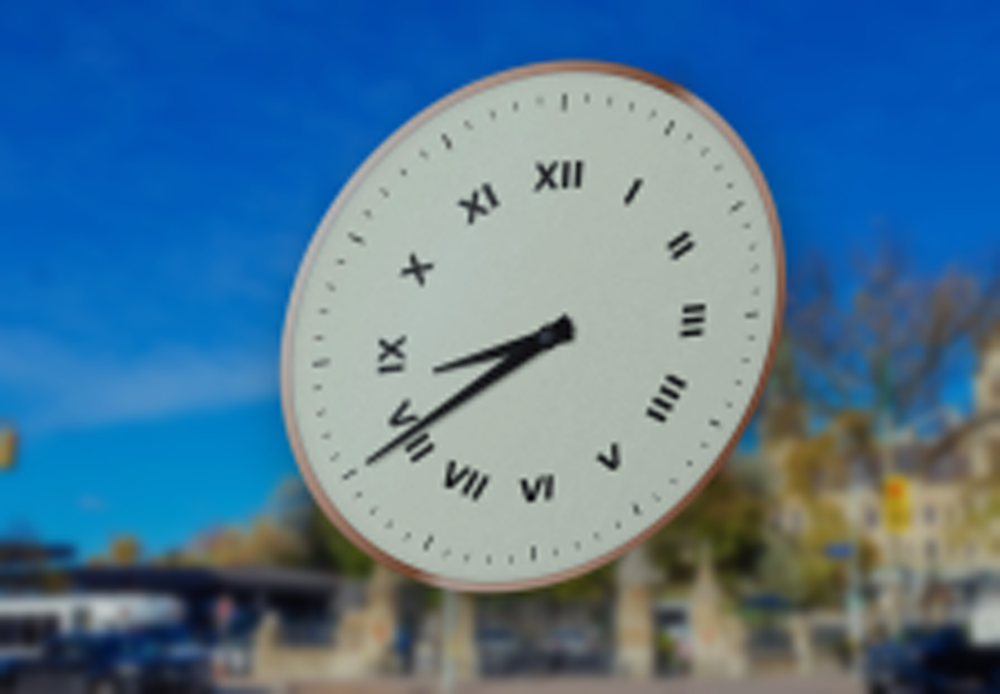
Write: 8 h 40 min
